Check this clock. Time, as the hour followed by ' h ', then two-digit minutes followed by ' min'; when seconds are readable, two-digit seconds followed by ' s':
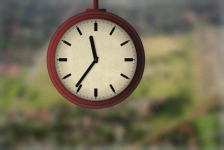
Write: 11 h 36 min
